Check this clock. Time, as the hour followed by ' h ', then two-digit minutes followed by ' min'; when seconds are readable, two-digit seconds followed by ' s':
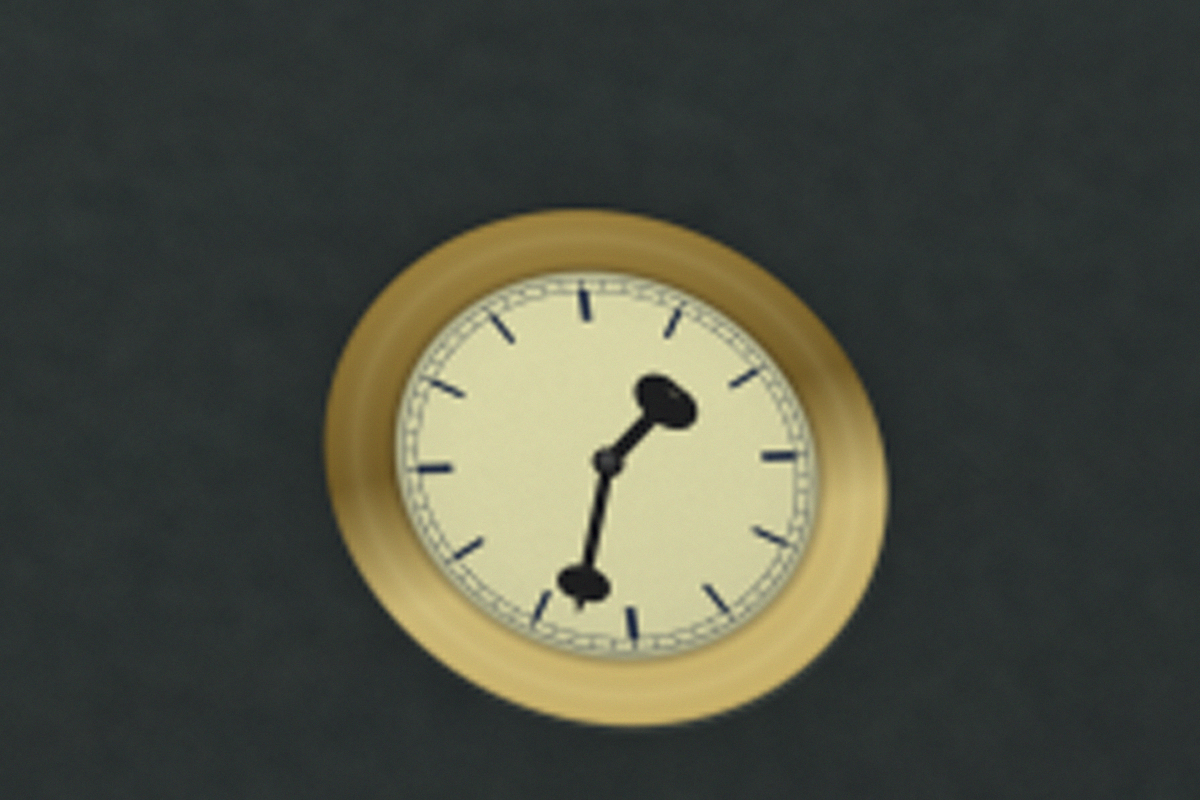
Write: 1 h 33 min
